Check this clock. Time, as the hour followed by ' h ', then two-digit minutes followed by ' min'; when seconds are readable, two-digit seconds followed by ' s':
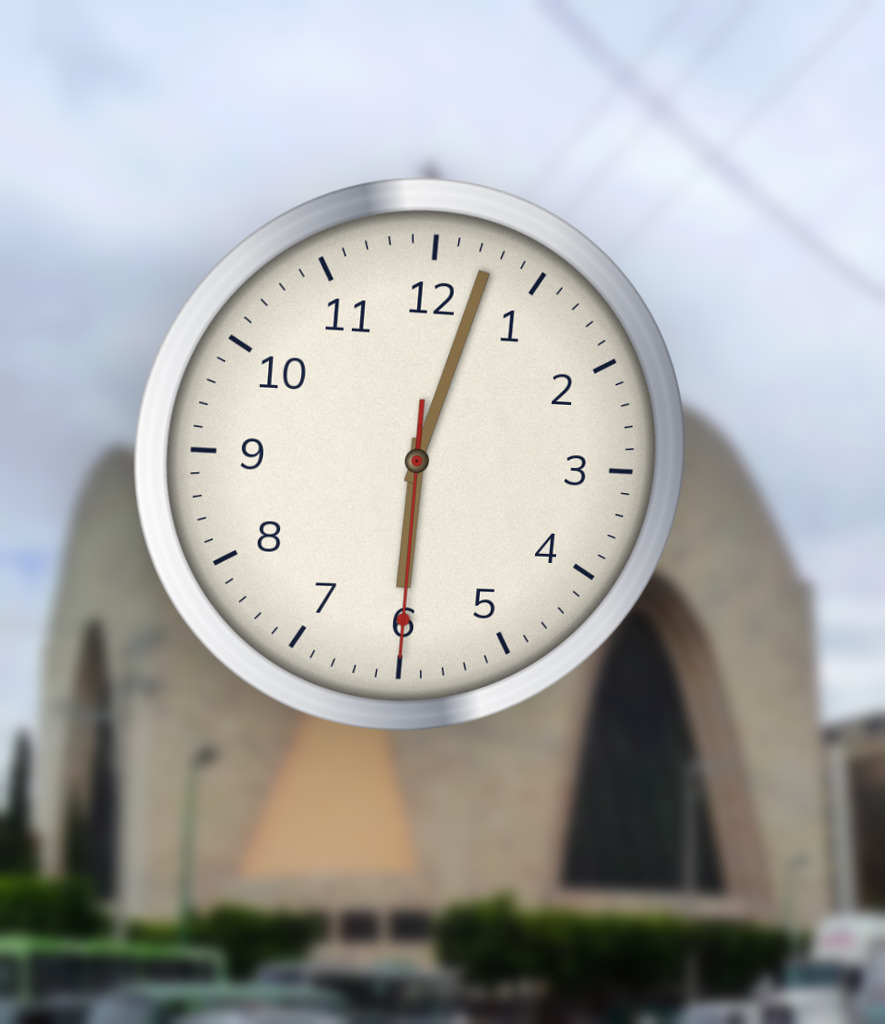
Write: 6 h 02 min 30 s
